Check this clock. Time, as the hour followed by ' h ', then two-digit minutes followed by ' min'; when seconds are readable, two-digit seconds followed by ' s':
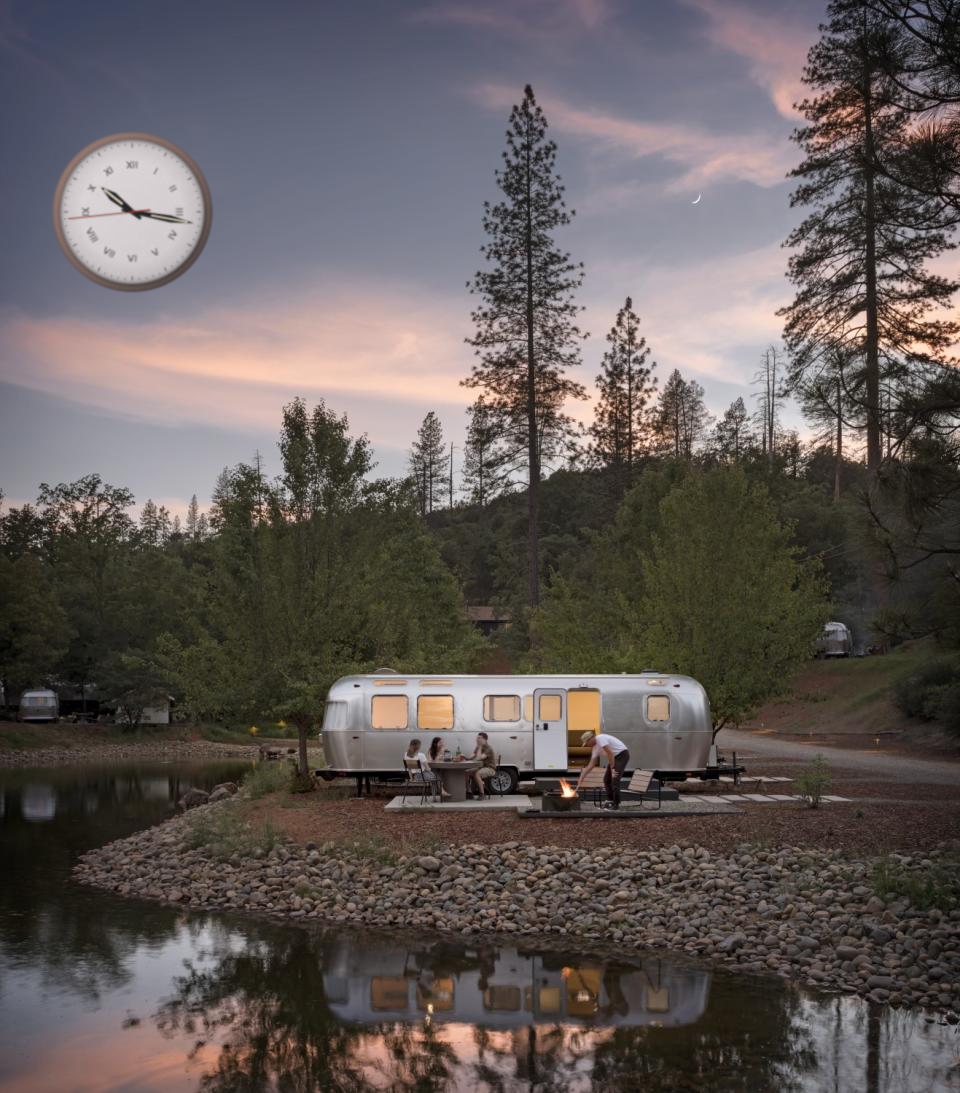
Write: 10 h 16 min 44 s
